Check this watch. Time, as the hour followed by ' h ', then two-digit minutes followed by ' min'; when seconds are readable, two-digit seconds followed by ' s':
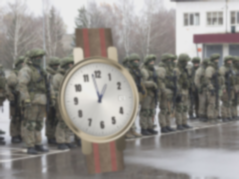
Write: 12 h 58 min
